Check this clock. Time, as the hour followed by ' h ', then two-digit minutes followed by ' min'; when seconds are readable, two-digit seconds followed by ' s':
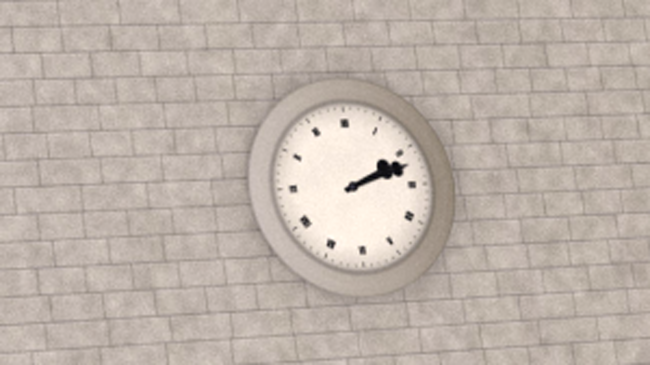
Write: 2 h 12 min
